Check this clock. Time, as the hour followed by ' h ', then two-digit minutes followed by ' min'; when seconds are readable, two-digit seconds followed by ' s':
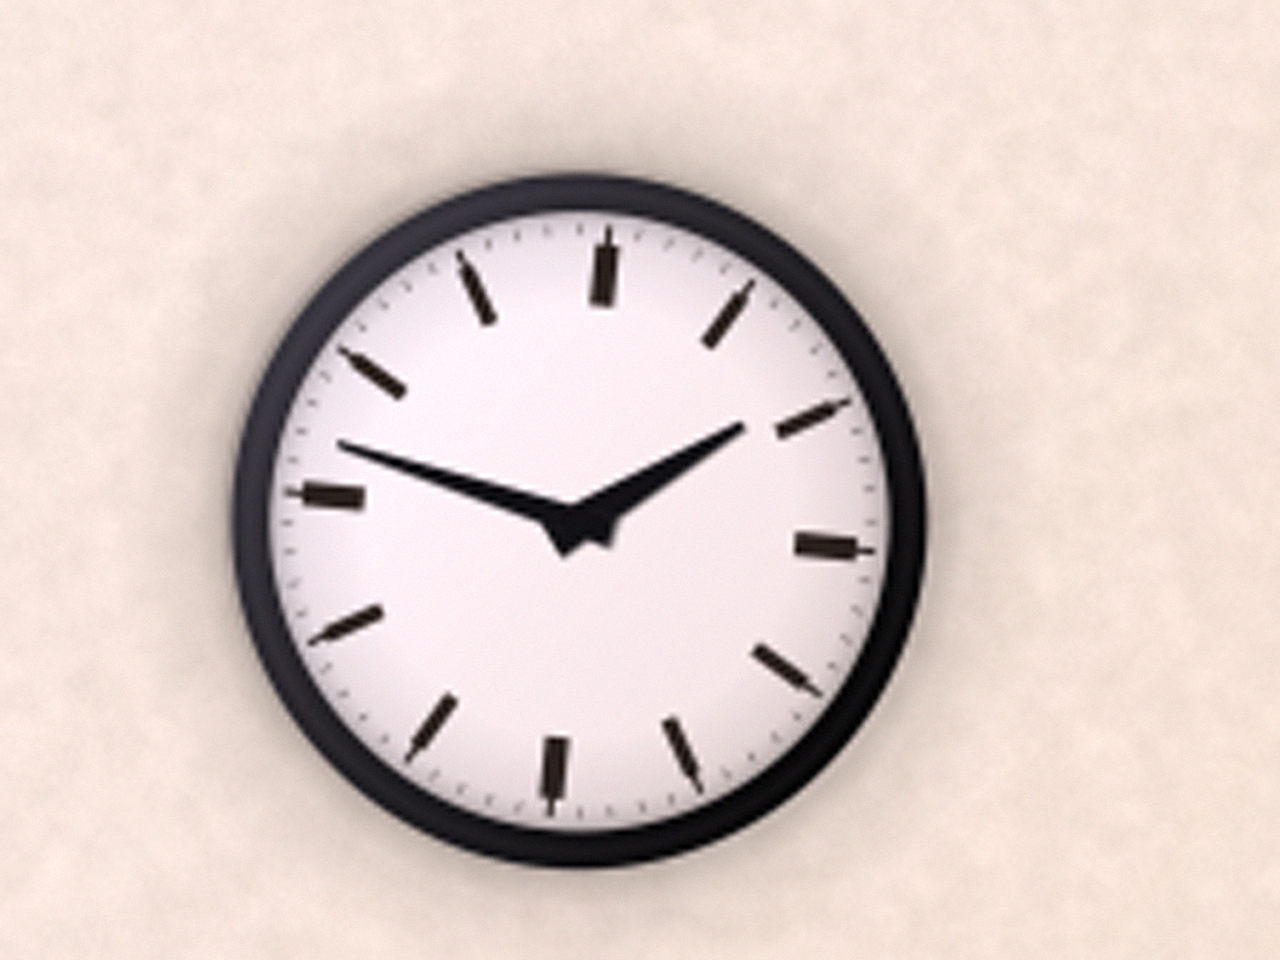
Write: 1 h 47 min
